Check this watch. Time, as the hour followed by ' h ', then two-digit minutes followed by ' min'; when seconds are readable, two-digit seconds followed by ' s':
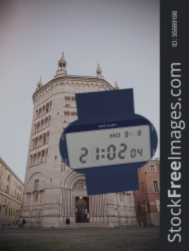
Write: 21 h 02 min 04 s
